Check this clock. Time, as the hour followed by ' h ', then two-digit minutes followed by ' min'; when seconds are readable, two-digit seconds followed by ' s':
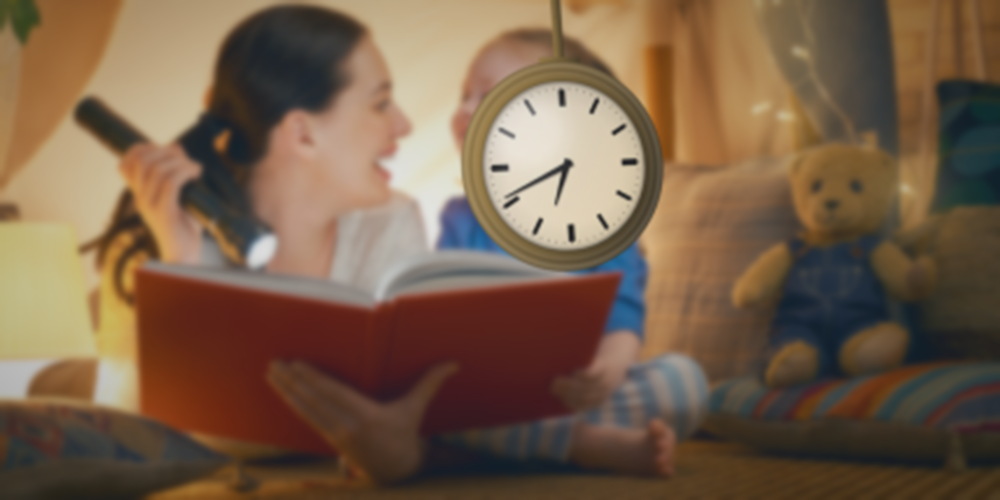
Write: 6 h 41 min
